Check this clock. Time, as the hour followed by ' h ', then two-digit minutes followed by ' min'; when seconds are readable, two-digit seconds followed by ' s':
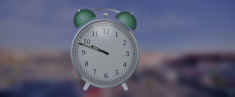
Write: 9 h 48 min
